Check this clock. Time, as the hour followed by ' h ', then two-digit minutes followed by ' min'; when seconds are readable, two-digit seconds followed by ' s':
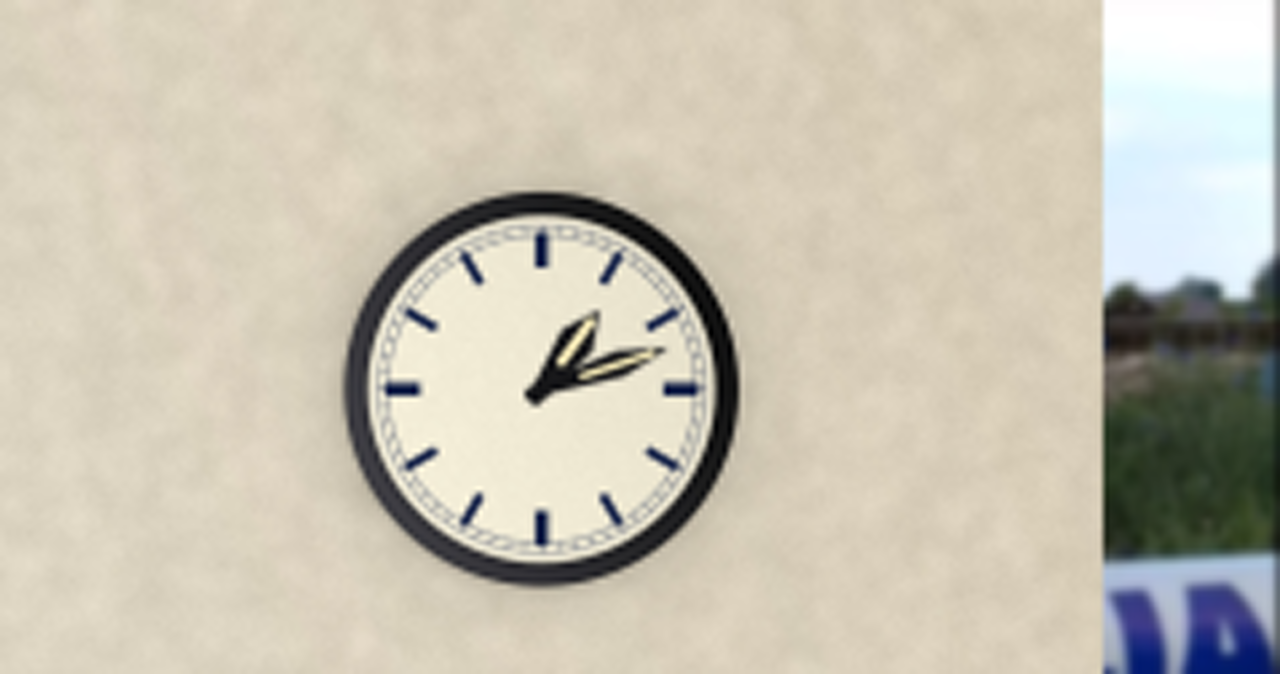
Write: 1 h 12 min
